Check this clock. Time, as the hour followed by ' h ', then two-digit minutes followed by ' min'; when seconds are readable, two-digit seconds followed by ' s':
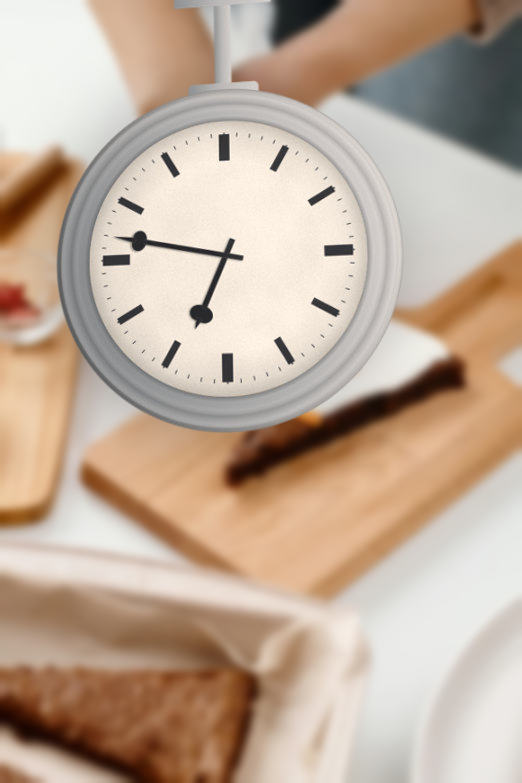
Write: 6 h 47 min
